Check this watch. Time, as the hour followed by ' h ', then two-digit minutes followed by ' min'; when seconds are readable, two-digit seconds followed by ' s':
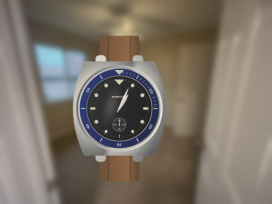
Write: 1 h 04 min
